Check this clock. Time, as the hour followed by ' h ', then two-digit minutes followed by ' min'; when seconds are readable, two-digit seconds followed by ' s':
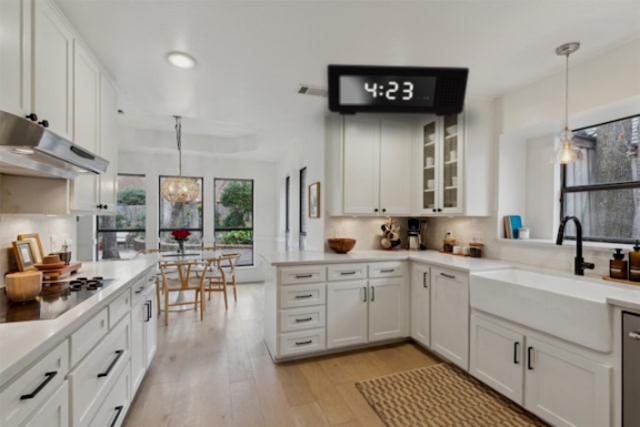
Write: 4 h 23 min
